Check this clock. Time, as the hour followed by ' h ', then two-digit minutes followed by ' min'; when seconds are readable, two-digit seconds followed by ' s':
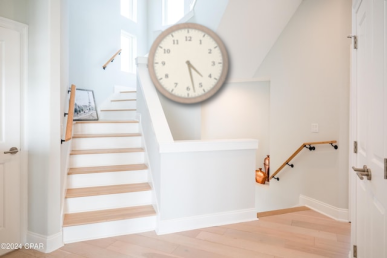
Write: 4 h 28 min
